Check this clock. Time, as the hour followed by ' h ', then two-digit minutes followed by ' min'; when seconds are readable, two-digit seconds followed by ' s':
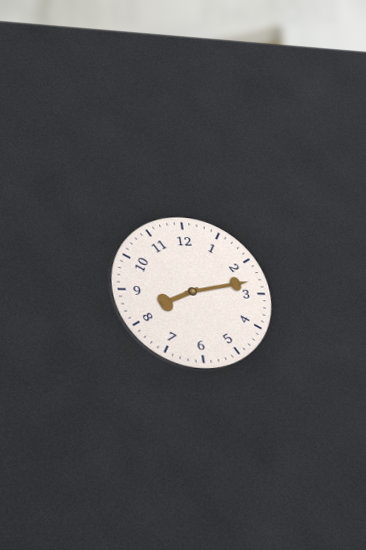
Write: 8 h 13 min
